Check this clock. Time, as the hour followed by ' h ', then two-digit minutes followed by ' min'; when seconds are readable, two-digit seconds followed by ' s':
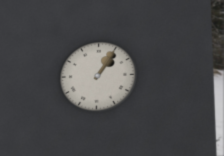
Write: 1 h 05 min
